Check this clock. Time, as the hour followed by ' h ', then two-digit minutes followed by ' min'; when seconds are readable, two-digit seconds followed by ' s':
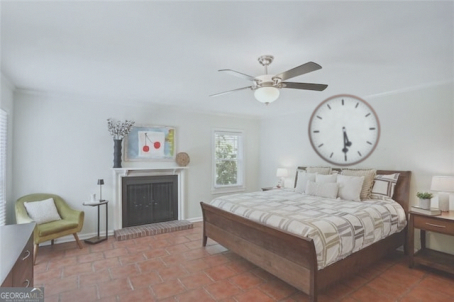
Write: 5 h 30 min
